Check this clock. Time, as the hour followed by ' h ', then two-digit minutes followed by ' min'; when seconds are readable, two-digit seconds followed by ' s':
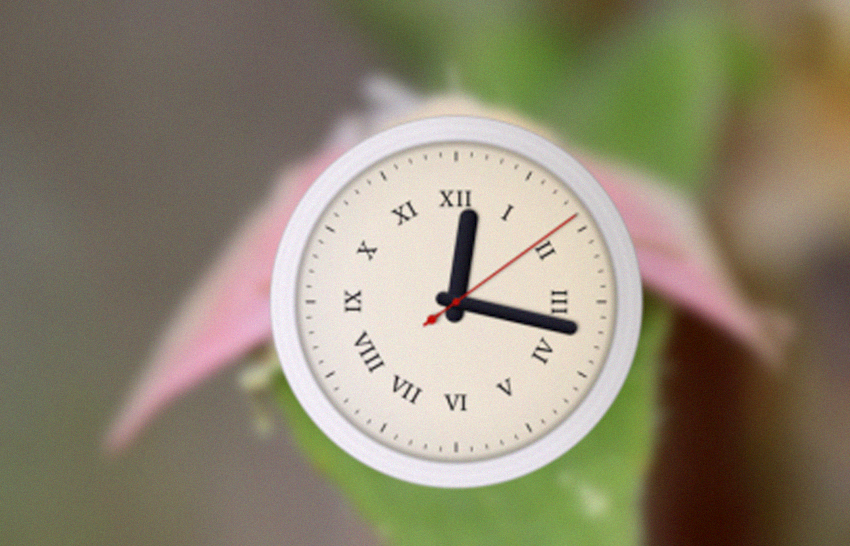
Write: 12 h 17 min 09 s
